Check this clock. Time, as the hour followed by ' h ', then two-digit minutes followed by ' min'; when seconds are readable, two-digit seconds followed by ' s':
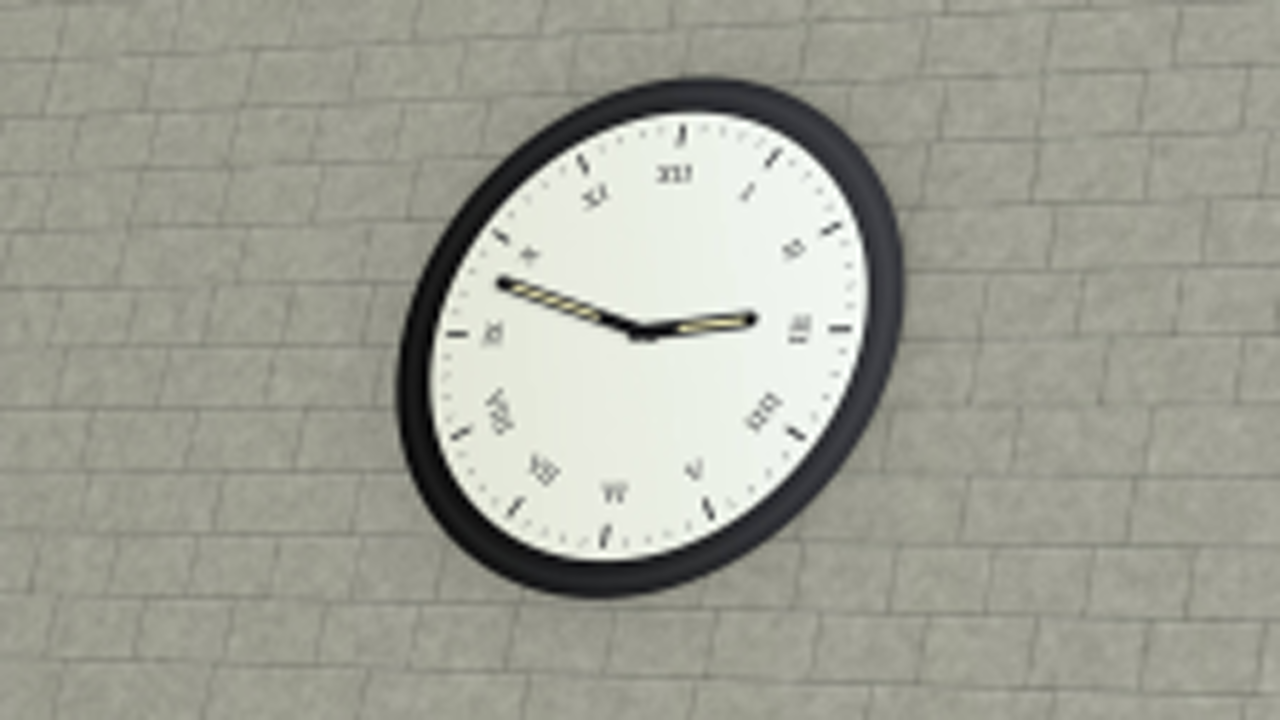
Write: 2 h 48 min
